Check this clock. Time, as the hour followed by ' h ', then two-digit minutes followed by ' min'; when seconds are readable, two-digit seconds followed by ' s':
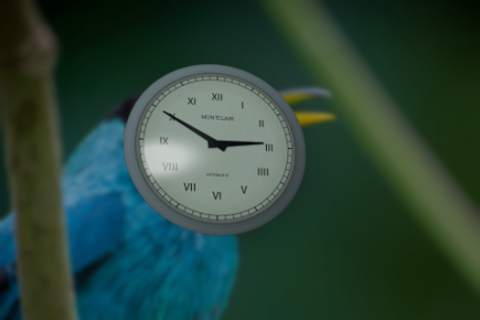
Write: 2 h 50 min
